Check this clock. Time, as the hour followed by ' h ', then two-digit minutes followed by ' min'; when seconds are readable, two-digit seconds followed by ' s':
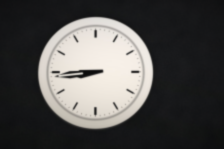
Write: 8 h 44 min
